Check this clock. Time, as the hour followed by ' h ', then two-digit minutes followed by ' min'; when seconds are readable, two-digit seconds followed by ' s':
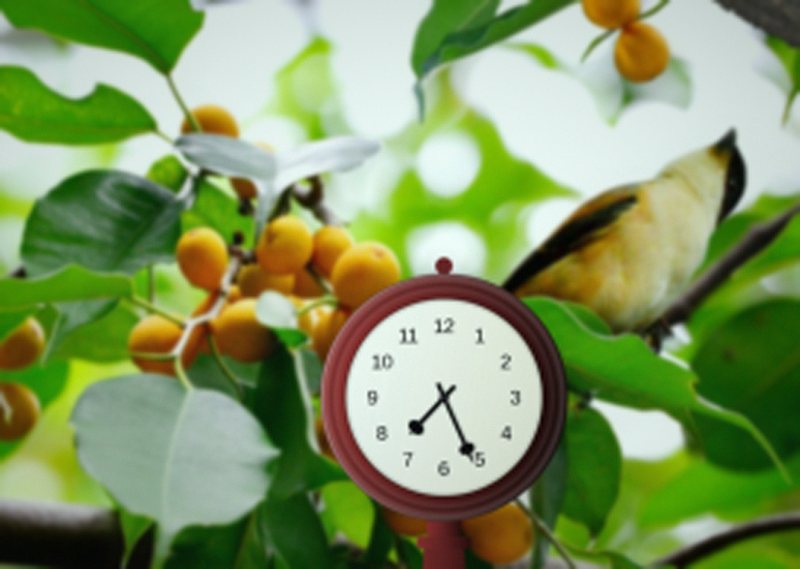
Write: 7 h 26 min
